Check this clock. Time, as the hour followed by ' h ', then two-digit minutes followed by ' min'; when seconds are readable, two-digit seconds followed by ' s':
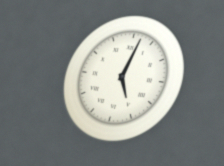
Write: 5 h 02 min
